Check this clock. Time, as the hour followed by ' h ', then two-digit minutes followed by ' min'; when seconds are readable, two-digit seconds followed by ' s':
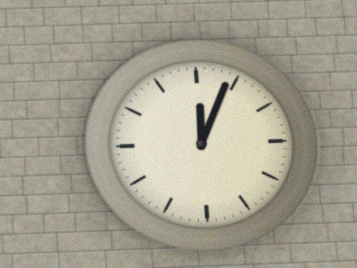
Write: 12 h 04 min
